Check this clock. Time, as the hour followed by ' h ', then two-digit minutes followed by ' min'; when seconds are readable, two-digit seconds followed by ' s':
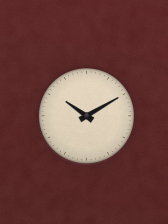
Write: 10 h 10 min
